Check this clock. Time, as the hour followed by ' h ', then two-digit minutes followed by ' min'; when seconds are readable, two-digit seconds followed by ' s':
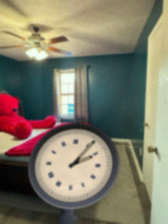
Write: 2 h 06 min
